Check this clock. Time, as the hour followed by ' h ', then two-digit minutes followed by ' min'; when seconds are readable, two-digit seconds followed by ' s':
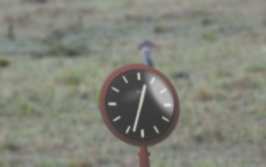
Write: 12 h 33 min
